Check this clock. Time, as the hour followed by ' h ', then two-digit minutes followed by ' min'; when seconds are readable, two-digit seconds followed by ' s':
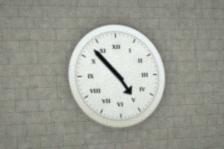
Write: 4 h 53 min
